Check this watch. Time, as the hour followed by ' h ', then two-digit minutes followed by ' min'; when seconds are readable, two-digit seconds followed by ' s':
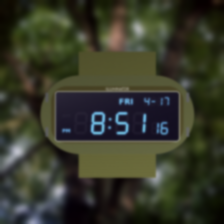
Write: 8 h 51 min 16 s
